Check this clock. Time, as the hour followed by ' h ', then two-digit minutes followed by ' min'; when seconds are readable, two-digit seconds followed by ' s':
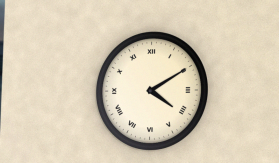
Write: 4 h 10 min
